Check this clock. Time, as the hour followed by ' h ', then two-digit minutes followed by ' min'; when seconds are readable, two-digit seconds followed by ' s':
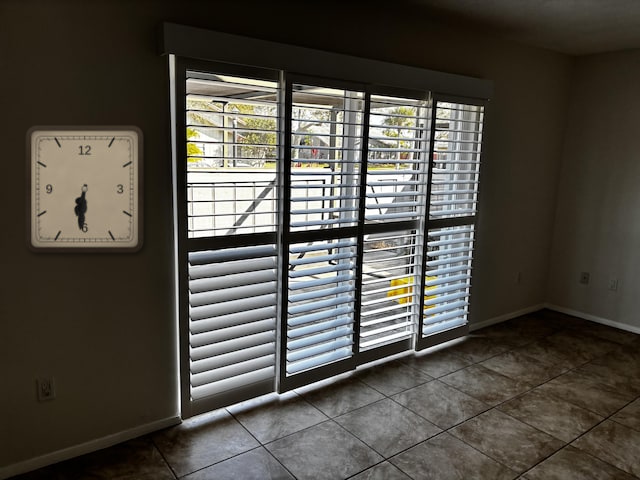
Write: 6 h 31 min
